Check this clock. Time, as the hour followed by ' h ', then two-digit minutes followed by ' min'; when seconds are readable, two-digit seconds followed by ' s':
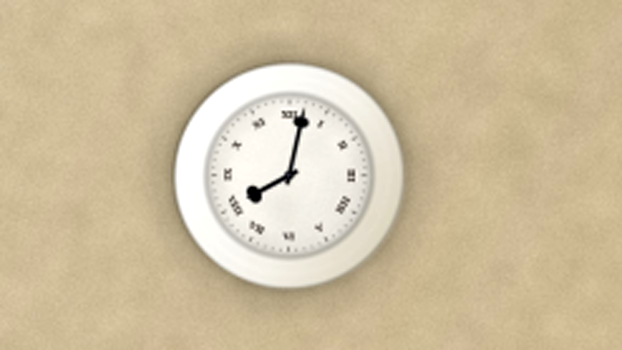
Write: 8 h 02 min
